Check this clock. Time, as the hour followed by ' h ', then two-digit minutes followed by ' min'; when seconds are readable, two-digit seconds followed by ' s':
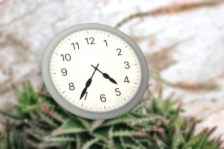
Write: 4 h 36 min
